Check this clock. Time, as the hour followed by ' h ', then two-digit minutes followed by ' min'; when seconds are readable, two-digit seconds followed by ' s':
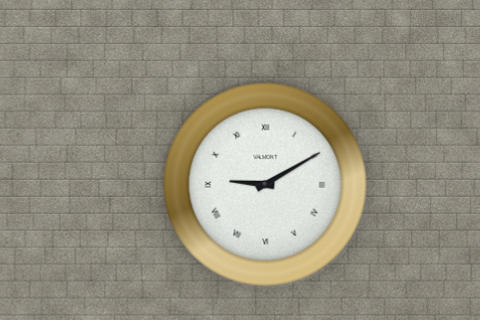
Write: 9 h 10 min
